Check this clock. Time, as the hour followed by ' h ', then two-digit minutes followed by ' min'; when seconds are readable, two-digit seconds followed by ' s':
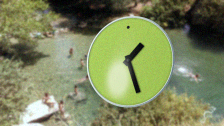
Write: 1 h 27 min
